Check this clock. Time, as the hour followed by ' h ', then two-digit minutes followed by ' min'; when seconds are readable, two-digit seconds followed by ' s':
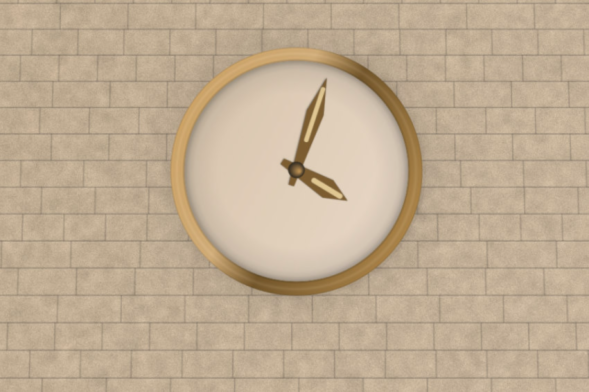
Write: 4 h 03 min
